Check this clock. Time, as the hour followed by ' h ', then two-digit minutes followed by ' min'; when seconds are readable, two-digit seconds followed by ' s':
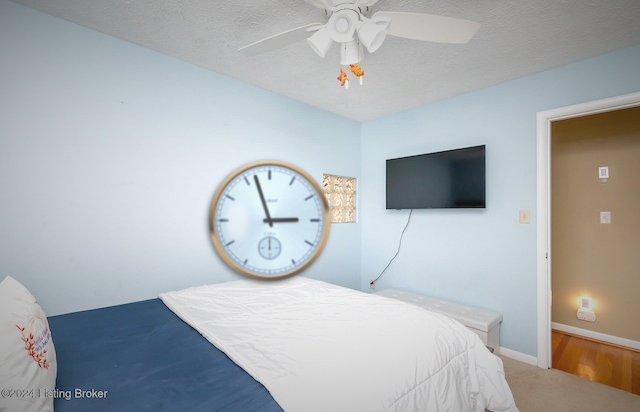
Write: 2 h 57 min
